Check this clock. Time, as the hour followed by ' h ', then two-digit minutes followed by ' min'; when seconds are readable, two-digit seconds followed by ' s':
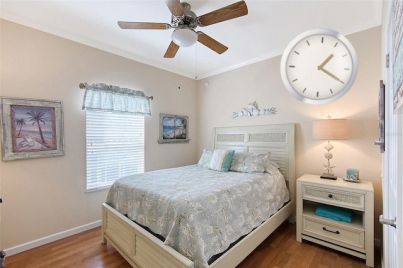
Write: 1 h 20 min
